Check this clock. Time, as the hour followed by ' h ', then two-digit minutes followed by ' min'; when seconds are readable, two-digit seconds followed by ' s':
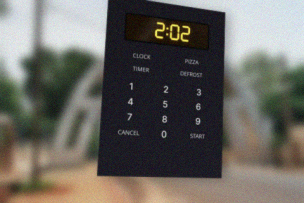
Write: 2 h 02 min
